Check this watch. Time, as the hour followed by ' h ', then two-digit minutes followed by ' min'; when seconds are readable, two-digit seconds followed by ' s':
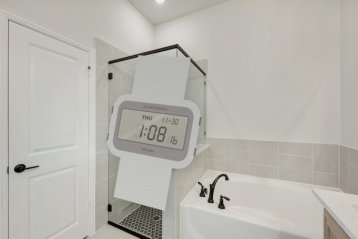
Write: 1 h 08 min 16 s
